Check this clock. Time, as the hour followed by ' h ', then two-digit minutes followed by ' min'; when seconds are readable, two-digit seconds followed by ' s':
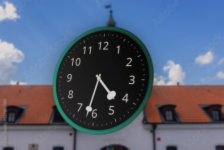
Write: 4 h 32 min
